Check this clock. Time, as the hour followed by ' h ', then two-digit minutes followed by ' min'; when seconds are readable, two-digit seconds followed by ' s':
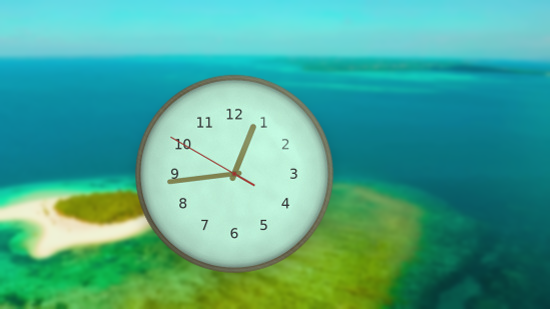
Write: 12 h 43 min 50 s
